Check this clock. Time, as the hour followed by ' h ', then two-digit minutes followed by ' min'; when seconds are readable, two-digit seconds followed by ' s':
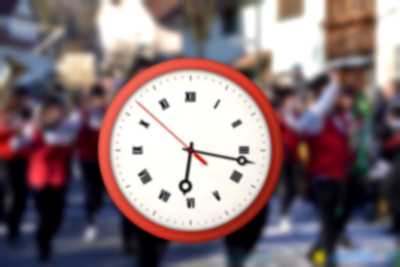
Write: 6 h 16 min 52 s
